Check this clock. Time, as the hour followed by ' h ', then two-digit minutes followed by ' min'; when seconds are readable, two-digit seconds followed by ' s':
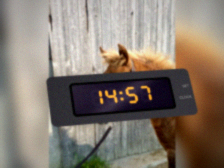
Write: 14 h 57 min
